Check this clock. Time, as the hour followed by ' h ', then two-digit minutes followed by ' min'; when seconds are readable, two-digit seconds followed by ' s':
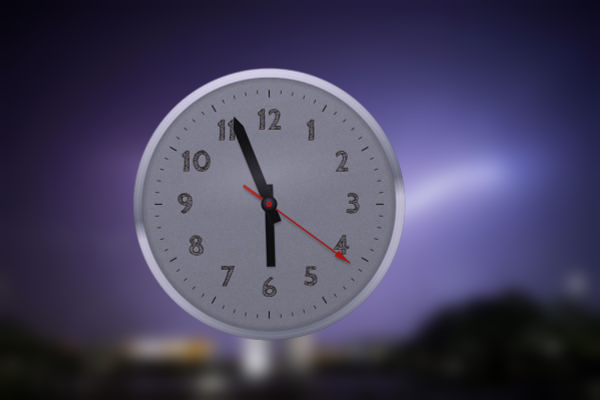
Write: 5 h 56 min 21 s
